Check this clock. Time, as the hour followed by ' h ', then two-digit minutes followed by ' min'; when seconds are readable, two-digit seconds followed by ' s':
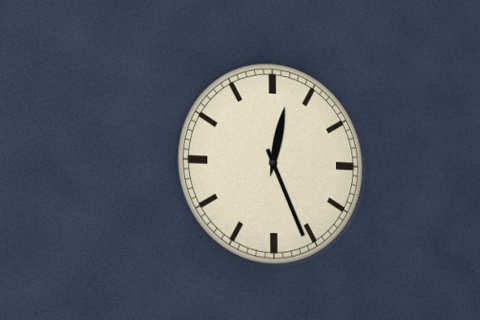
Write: 12 h 26 min
